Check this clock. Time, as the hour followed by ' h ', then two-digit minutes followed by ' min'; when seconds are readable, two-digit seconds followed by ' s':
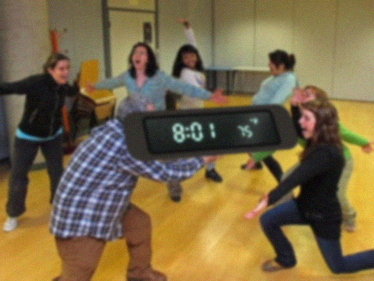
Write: 8 h 01 min
